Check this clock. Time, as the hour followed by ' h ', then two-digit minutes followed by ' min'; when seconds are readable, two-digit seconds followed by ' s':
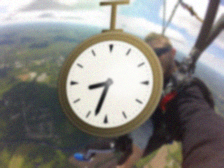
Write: 8 h 33 min
